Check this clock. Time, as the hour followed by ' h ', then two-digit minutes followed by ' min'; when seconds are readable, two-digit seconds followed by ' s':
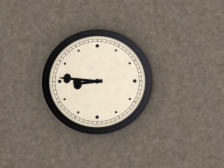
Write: 8 h 46 min
